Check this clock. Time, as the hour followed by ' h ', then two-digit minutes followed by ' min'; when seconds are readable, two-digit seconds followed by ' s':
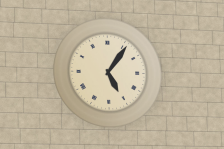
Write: 5 h 06 min
